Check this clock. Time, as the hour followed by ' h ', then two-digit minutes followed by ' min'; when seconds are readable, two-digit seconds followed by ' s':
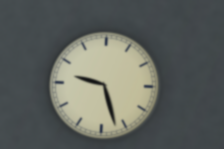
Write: 9 h 27 min
